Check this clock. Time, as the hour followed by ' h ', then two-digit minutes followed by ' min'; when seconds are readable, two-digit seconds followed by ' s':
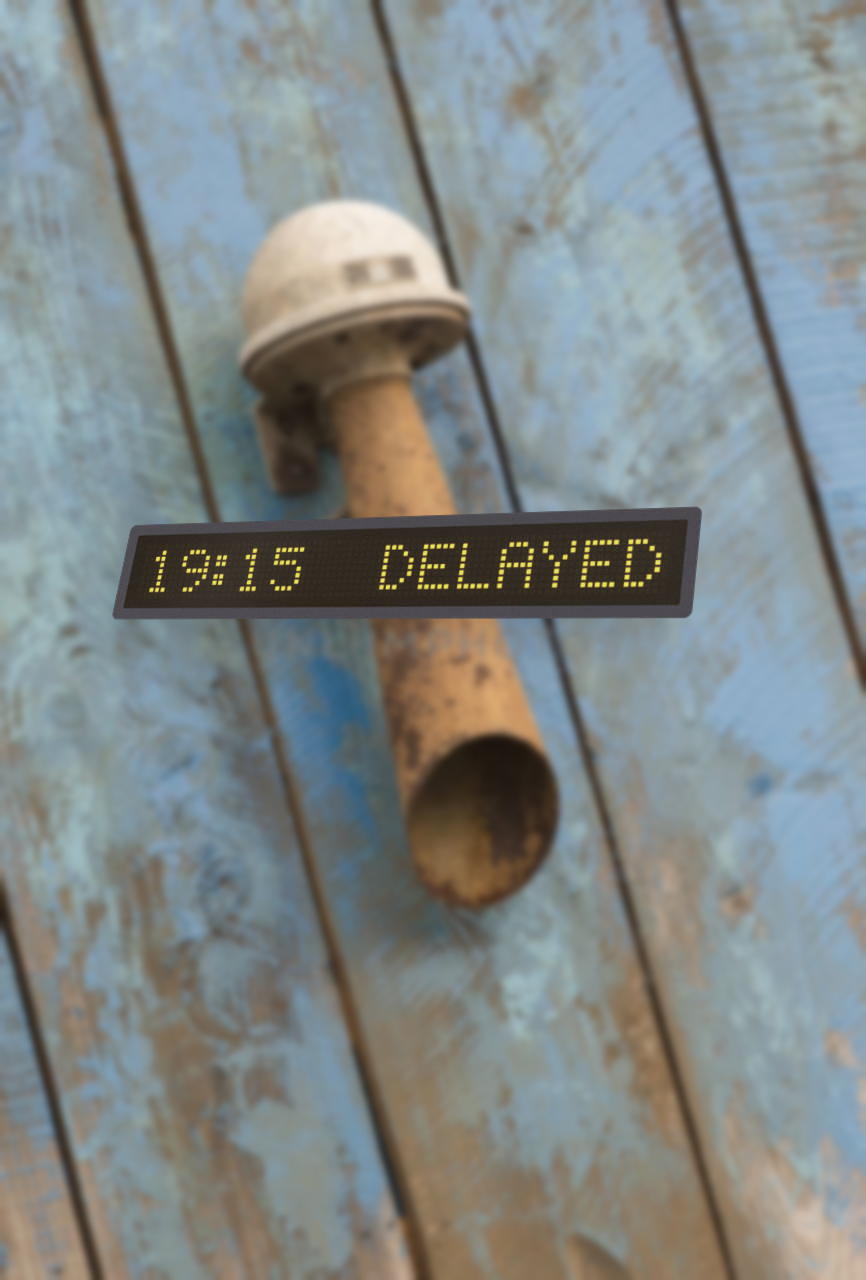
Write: 19 h 15 min
